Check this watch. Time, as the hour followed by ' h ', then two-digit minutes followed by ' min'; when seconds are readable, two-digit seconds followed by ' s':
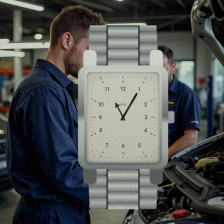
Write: 11 h 05 min
